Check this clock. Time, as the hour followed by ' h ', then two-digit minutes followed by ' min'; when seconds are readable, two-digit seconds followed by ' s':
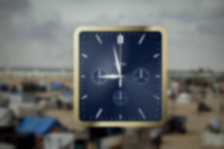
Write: 8 h 58 min
